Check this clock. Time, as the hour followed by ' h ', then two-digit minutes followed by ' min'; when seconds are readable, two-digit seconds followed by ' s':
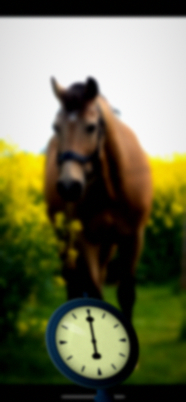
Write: 6 h 00 min
